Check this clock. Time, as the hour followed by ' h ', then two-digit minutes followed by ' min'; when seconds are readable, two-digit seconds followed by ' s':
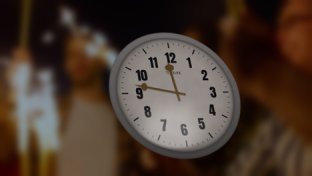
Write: 11 h 47 min
